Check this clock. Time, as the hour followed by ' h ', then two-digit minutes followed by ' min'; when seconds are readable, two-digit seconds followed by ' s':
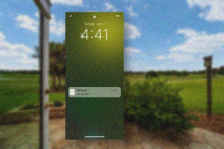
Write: 4 h 41 min
